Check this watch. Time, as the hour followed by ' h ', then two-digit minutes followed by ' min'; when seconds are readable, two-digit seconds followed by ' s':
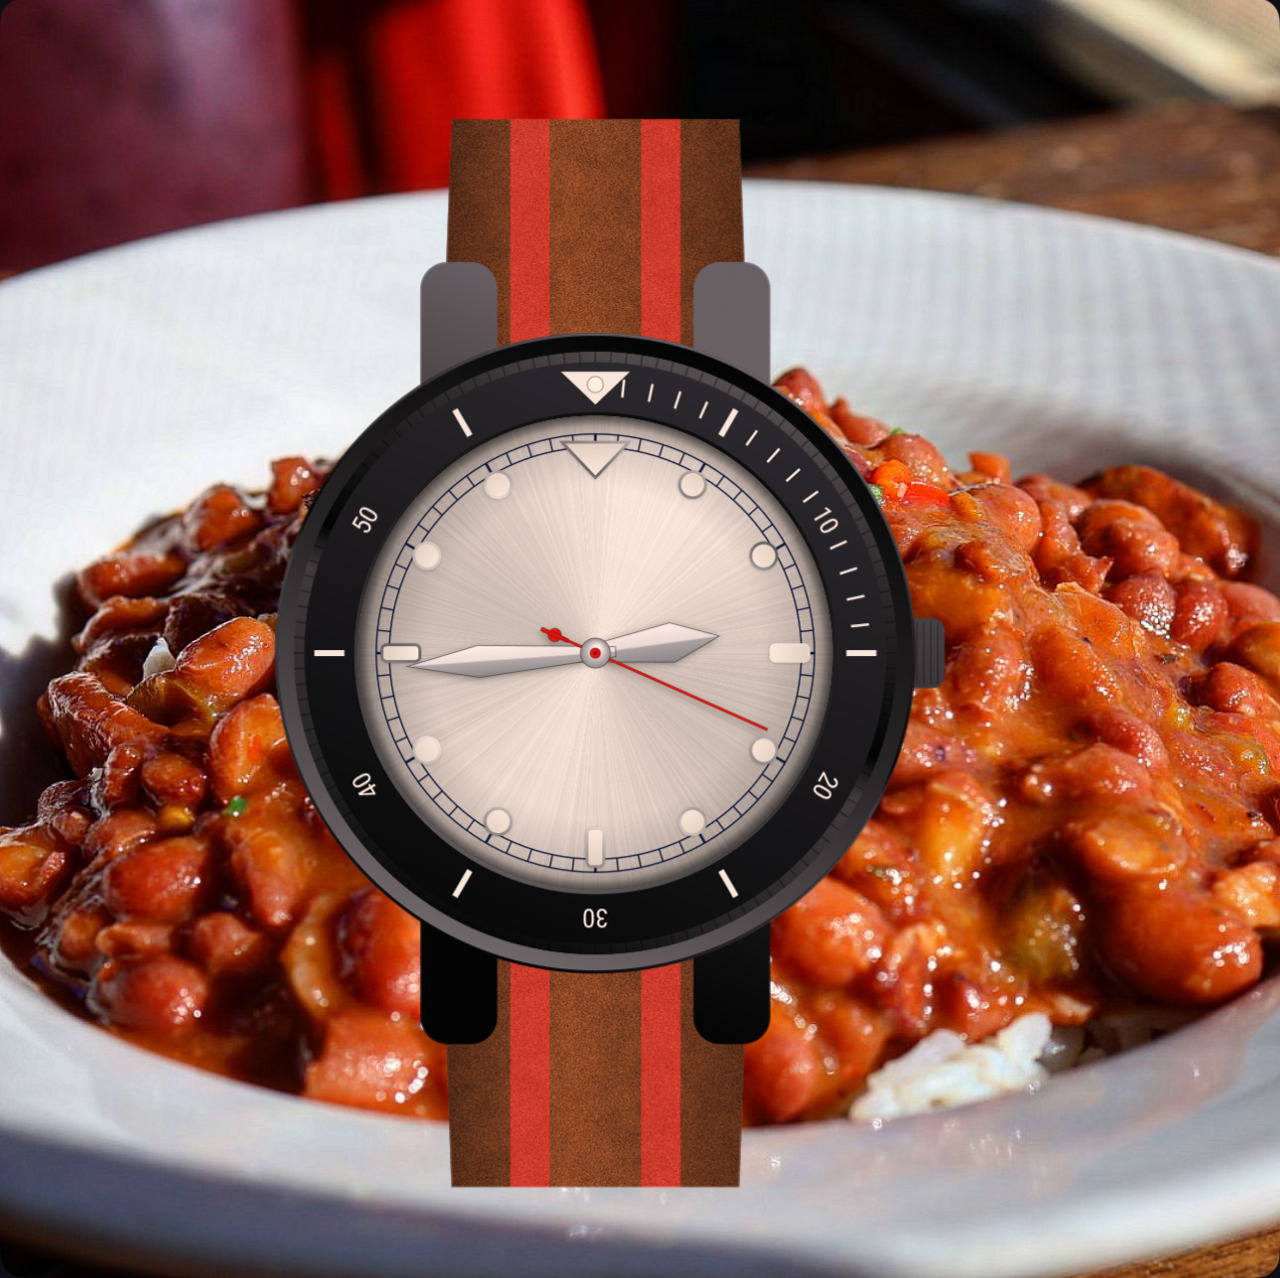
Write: 2 h 44 min 19 s
